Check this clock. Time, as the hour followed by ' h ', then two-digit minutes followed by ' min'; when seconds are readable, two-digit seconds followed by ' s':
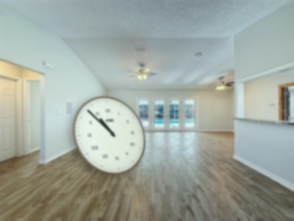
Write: 10 h 53 min
